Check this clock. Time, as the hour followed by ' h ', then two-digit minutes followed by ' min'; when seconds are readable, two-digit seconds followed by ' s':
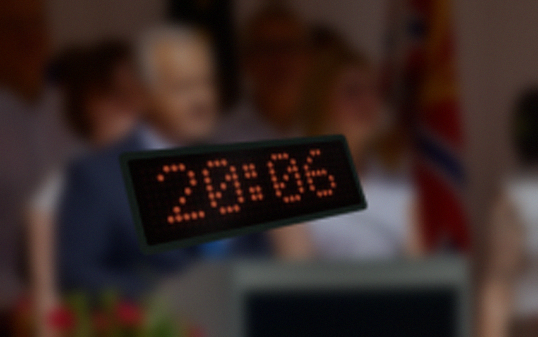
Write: 20 h 06 min
